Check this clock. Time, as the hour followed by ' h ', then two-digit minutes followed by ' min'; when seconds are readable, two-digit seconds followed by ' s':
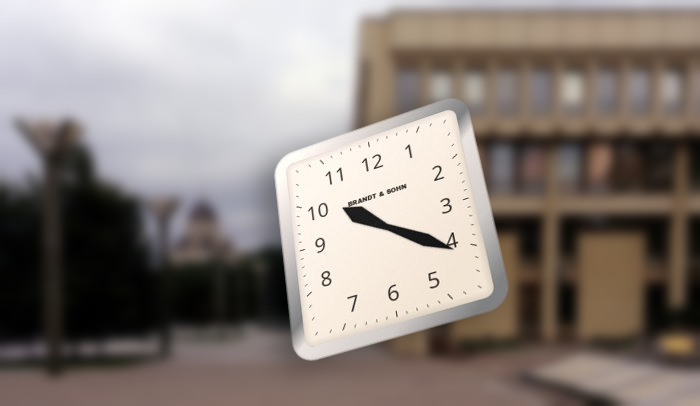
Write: 10 h 21 min
